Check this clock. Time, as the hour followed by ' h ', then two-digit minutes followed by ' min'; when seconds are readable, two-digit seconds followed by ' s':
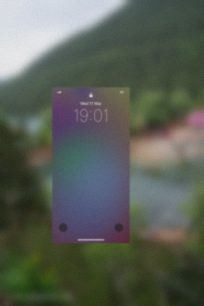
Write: 19 h 01 min
